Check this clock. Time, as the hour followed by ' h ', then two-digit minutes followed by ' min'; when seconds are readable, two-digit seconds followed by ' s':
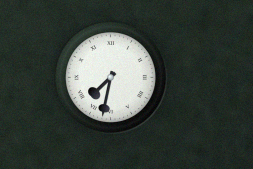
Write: 7 h 32 min
